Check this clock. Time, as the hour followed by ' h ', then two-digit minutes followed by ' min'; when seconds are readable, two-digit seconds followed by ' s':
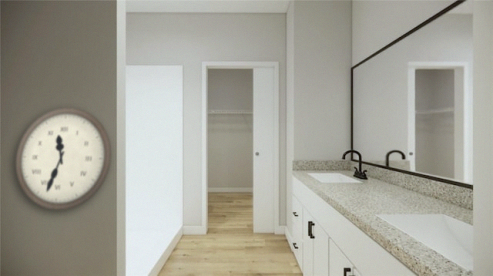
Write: 11 h 33 min
